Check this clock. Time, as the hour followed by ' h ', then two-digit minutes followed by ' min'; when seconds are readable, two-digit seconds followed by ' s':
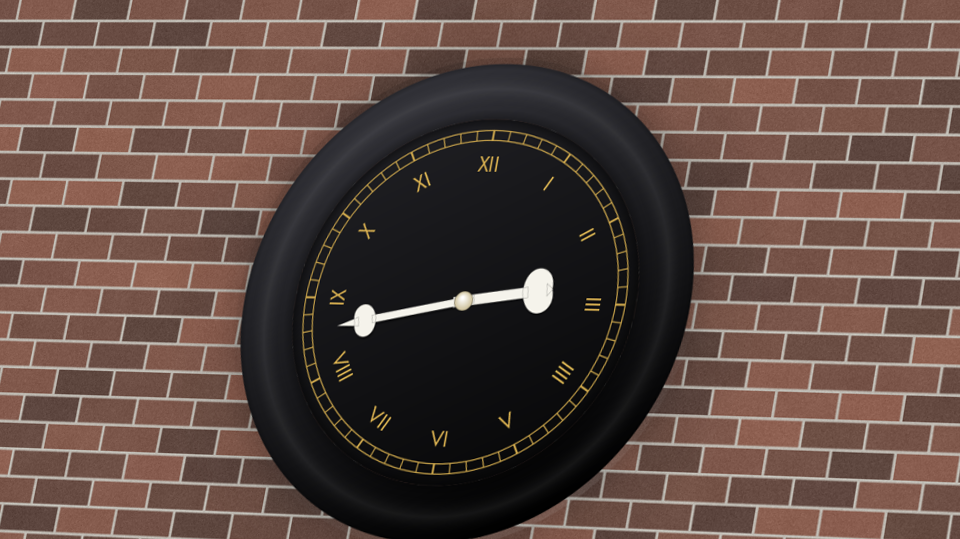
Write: 2 h 43 min
